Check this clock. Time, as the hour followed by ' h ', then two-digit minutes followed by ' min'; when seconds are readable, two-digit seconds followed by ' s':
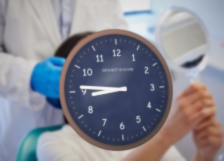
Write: 8 h 46 min
